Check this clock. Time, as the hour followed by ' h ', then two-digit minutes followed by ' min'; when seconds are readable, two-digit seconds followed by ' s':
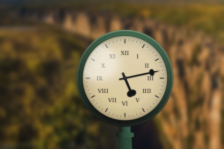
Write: 5 h 13 min
